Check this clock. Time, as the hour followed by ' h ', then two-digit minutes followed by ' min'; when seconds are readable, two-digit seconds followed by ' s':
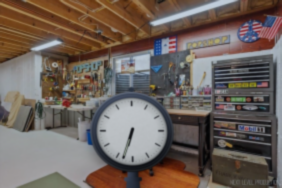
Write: 6 h 33 min
